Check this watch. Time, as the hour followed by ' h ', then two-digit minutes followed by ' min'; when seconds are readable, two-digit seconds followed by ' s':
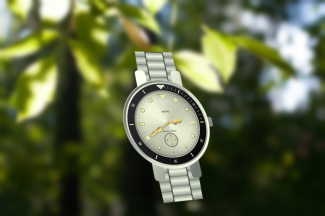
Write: 2 h 40 min
